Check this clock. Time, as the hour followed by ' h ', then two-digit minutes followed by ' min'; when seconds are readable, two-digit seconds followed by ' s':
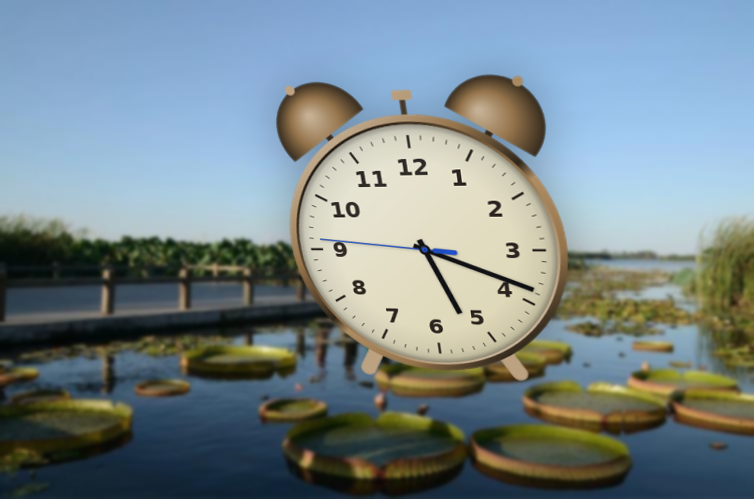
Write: 5 h 18 min 46 s
